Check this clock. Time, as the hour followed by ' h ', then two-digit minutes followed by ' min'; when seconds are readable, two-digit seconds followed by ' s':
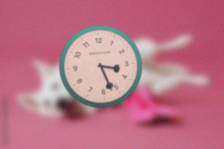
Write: 3 h 27 min
